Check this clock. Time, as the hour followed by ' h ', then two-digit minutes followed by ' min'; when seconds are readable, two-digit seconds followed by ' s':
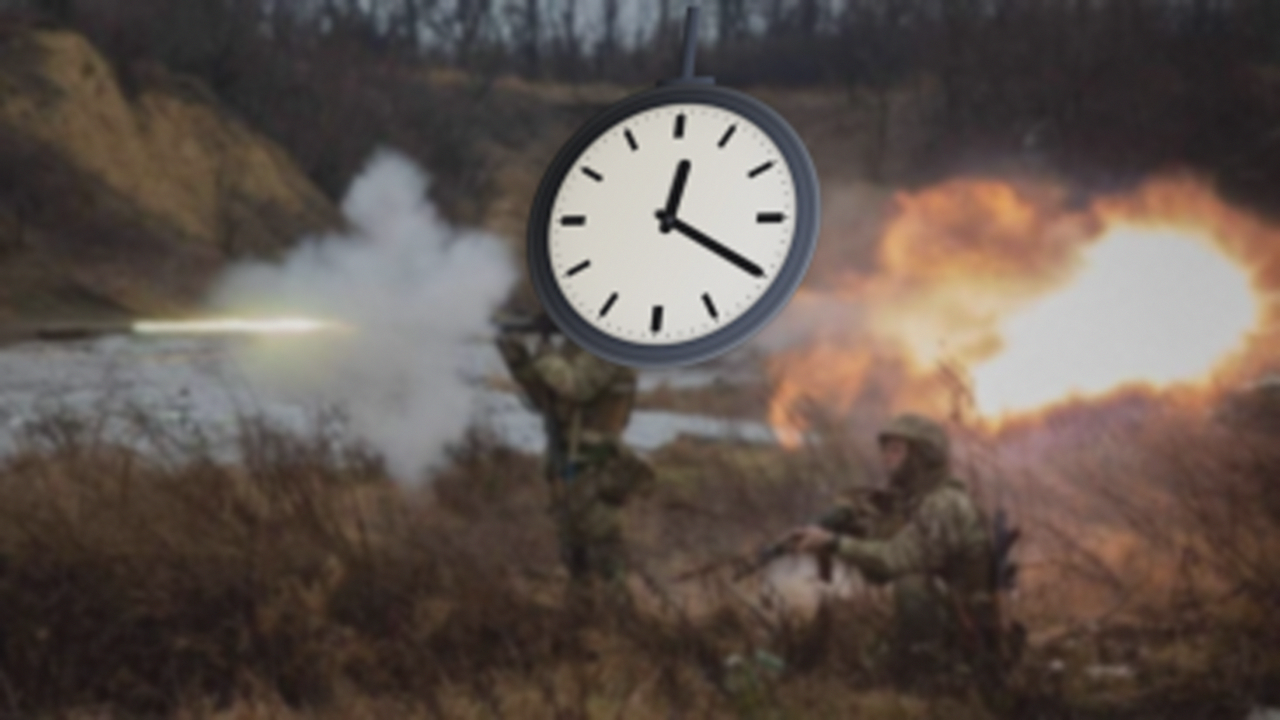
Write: 12 h 20 min
